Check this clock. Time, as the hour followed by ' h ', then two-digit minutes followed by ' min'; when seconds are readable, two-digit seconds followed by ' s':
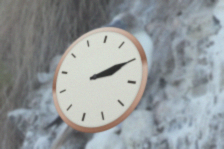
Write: 2 h 10 min
